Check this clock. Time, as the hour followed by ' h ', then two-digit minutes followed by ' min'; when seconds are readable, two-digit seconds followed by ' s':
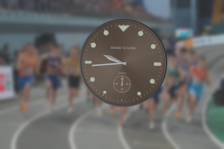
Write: 9 h 44 min
